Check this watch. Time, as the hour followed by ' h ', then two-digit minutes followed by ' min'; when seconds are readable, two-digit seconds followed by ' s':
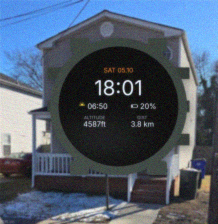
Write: 18 h 01 min
